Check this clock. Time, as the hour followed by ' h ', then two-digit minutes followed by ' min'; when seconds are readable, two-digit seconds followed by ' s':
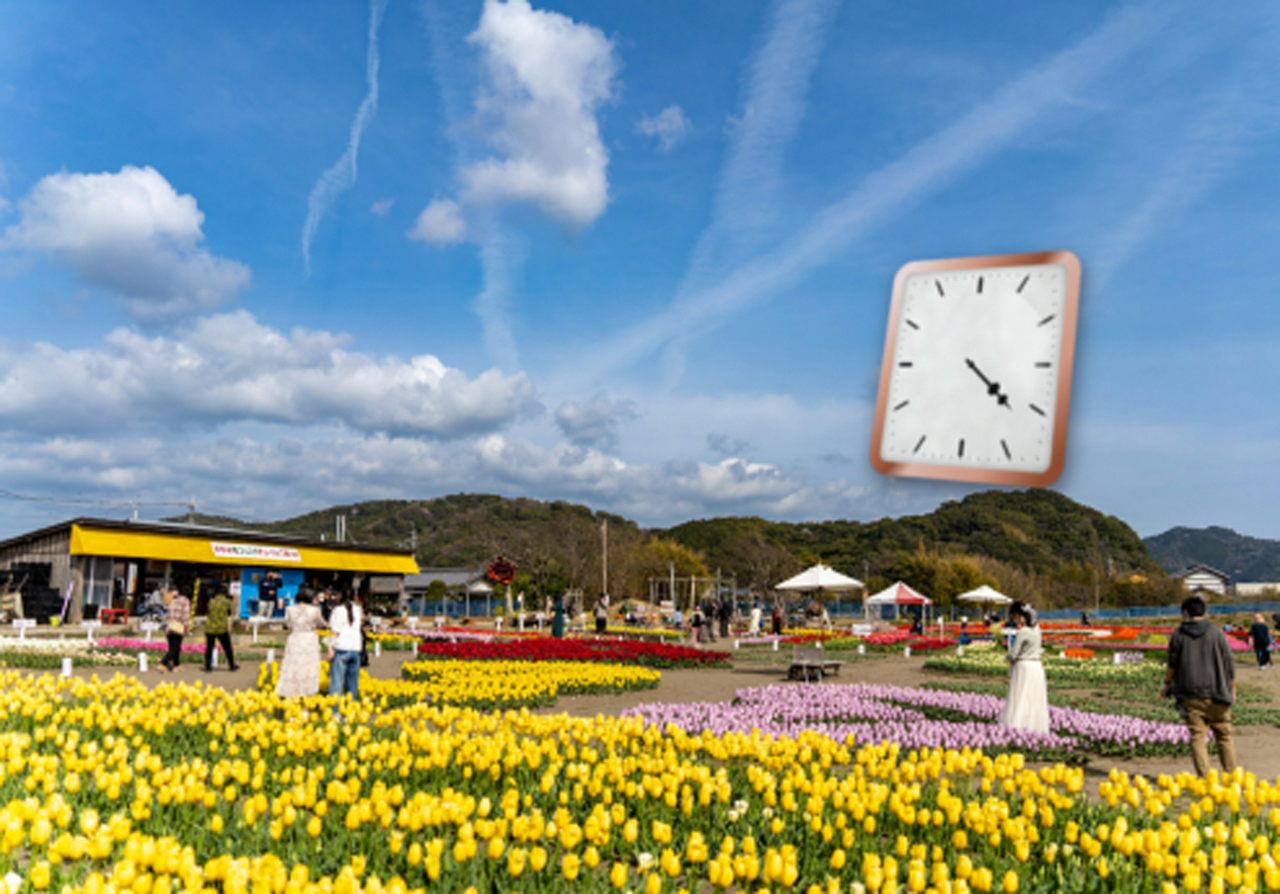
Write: 4 h 22 min
